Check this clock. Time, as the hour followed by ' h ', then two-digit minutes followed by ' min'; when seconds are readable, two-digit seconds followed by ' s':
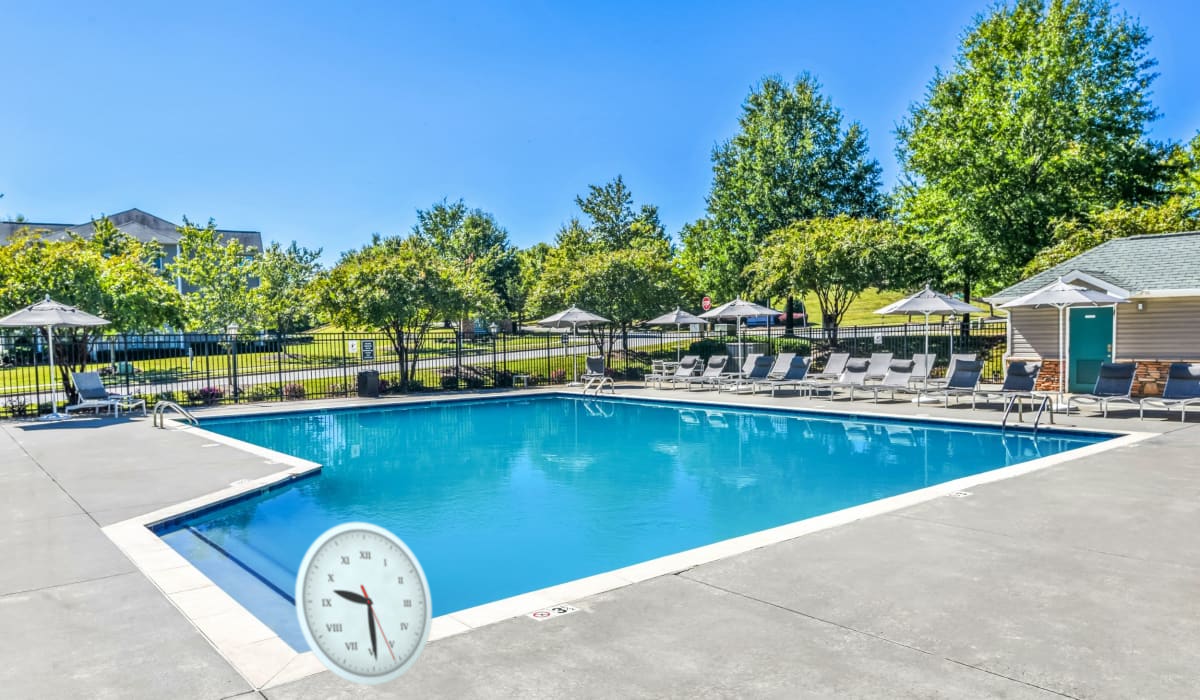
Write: 9 h 29 min 26 s
